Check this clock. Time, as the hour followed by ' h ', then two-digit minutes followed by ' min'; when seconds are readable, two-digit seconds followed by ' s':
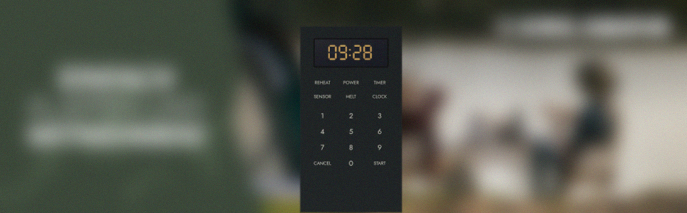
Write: 9 h 28 min
